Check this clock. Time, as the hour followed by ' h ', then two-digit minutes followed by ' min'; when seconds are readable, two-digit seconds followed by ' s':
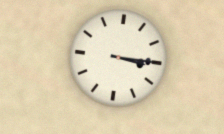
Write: 3 h 15 min
